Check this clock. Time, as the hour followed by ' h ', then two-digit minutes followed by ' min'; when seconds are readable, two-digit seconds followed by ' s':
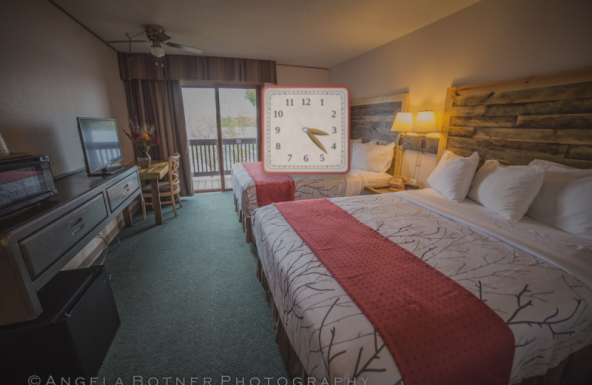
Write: 3 h 23 min
